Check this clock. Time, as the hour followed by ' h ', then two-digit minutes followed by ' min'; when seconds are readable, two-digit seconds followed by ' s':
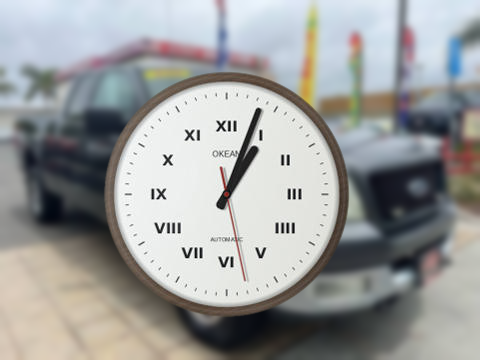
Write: 1 h 03 min 28 s
